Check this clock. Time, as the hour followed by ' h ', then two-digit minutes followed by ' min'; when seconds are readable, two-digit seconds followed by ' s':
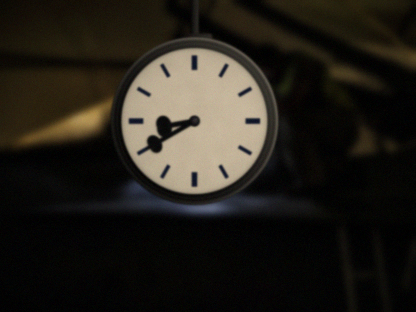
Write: 8 h 40 min
